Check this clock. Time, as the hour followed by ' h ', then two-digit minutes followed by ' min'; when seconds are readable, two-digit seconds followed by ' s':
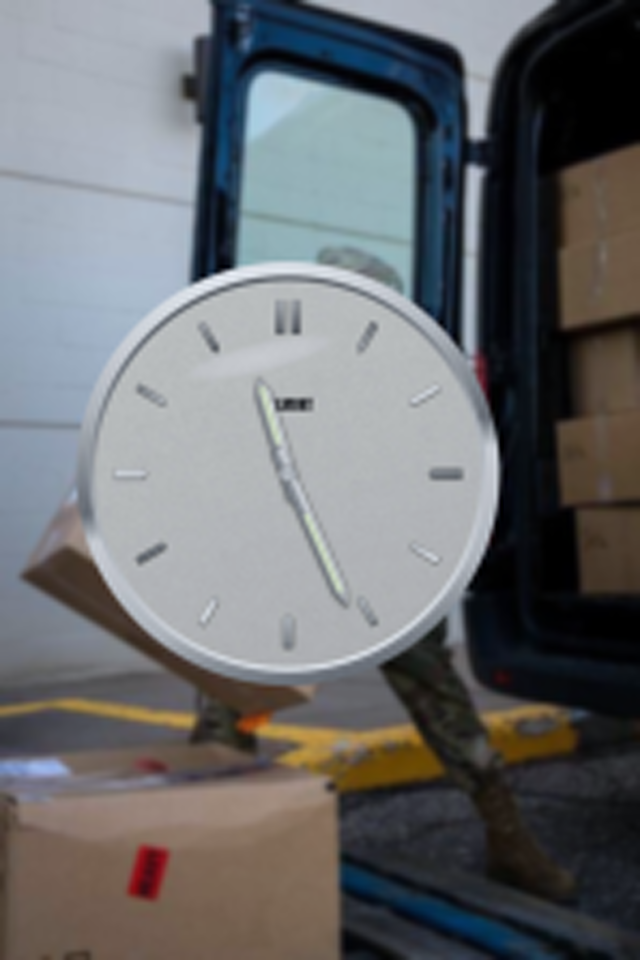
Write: 11 h 26 min
